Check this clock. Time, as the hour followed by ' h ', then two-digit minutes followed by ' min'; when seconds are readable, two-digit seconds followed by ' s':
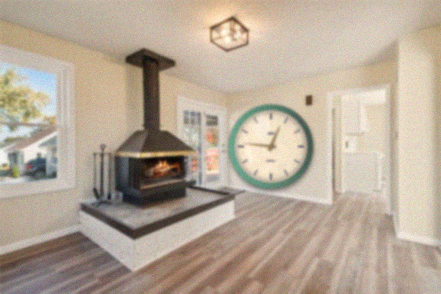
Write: 12 h 46 min
